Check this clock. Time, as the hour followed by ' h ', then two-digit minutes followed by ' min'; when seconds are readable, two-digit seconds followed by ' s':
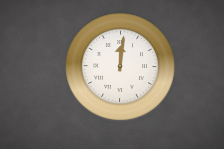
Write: 12 h 01 min
